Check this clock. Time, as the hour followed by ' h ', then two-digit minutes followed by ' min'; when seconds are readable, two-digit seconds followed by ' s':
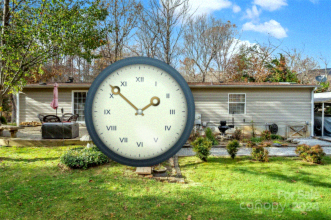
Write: 1 h 52 min
